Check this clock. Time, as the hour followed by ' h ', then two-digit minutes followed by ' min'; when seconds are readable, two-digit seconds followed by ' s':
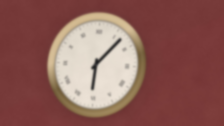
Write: 6 h 07 min
